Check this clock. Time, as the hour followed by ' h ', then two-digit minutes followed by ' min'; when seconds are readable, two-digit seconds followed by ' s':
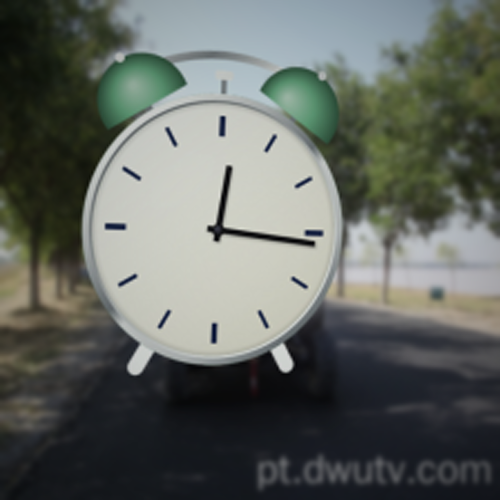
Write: 12 h 16 min
